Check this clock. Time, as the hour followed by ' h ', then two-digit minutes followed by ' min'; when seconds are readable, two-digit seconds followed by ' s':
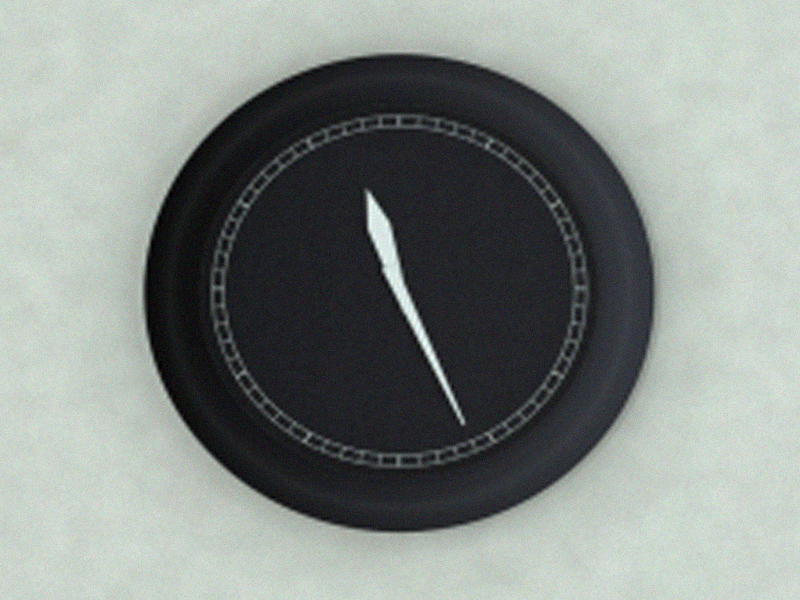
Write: 11 h 26 min
